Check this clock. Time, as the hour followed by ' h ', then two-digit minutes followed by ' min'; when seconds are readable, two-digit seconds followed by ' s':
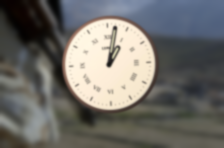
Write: 1 h 02 min
